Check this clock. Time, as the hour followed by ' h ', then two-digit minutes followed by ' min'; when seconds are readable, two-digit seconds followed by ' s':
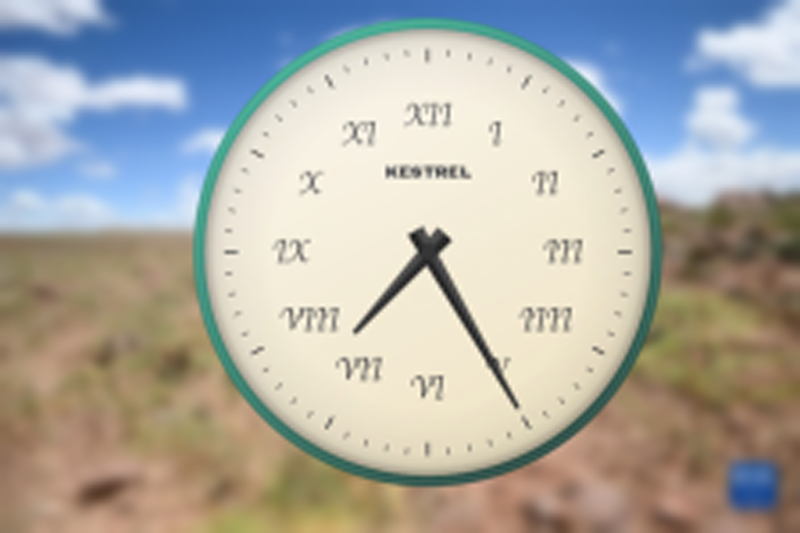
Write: 7 h 25 min
